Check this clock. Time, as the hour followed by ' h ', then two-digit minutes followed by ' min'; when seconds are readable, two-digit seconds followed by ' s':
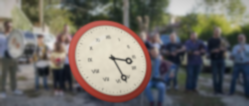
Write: 3 h 27 min
